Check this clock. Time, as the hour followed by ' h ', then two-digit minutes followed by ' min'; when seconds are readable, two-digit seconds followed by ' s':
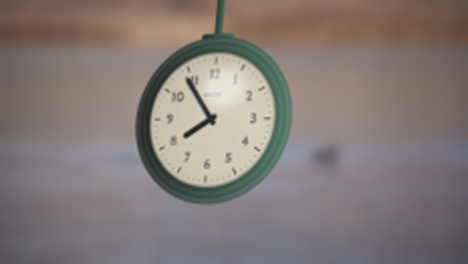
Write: 7 h 54 min
